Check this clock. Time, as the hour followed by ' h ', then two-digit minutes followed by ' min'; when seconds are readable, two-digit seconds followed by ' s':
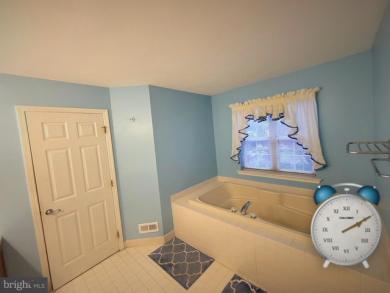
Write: 2 h 10 min
